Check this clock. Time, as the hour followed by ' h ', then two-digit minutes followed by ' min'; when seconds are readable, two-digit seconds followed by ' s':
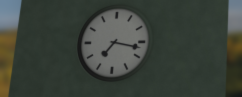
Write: 7 h 17 min
